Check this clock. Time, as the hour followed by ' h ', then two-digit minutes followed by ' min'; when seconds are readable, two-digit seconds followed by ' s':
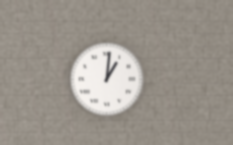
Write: 1 h 01 min
